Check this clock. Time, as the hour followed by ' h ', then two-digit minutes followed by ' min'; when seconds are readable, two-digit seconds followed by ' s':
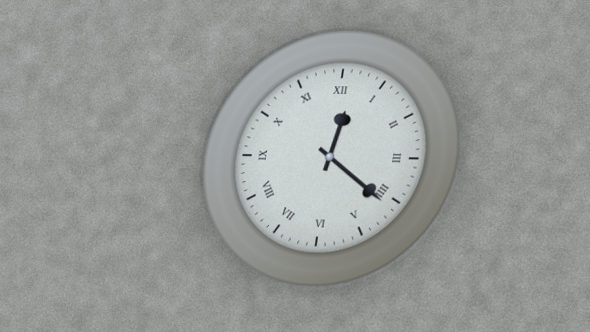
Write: 12 h 21 min
